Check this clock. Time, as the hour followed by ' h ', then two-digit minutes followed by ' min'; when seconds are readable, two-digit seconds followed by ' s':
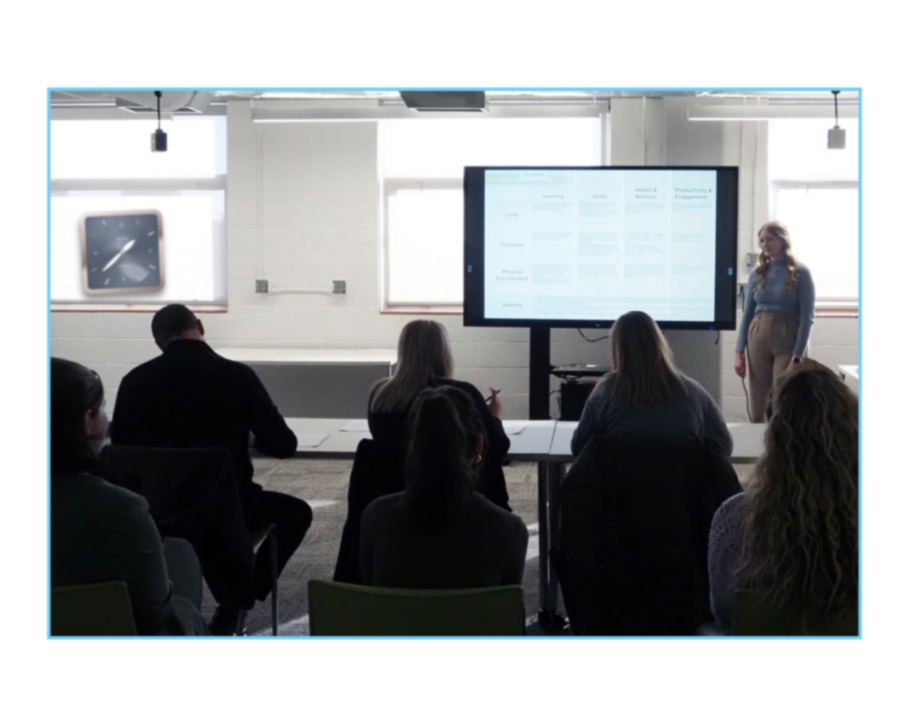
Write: 1 h 38 min
